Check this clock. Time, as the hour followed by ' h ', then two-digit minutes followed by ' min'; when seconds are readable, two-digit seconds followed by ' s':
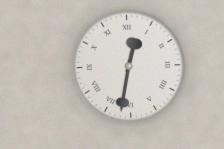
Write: 12 h 32 min
